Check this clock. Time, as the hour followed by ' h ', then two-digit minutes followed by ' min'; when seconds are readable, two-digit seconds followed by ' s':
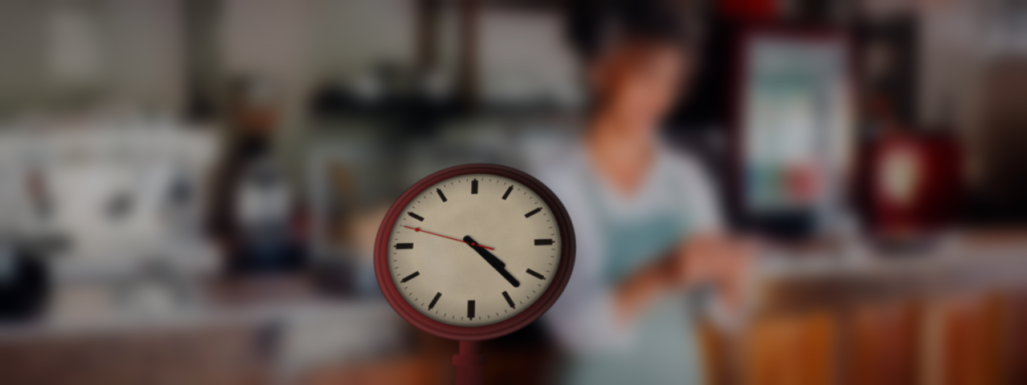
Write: 4 h 22 min 48 s
